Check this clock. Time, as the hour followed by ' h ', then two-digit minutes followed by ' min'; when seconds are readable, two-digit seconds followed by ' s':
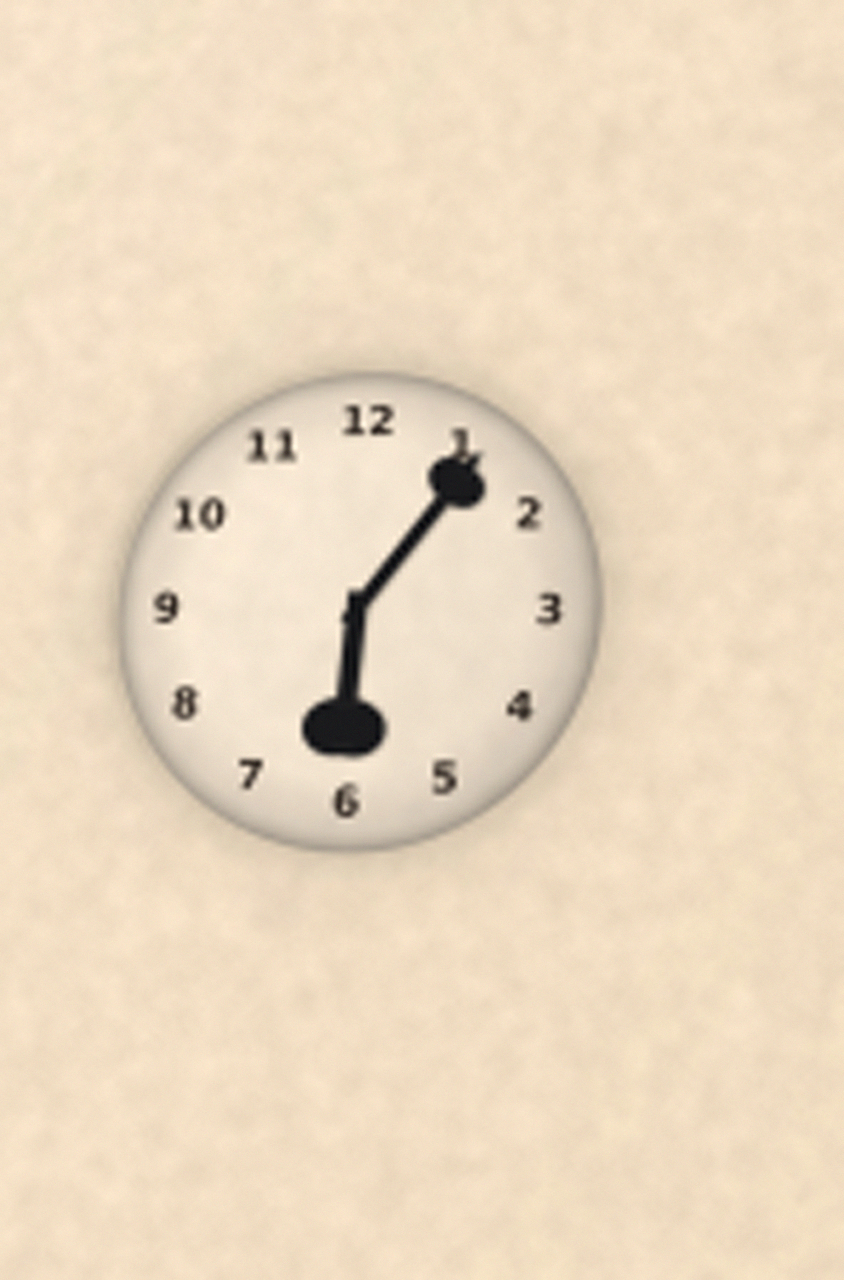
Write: 6 h 06 min
